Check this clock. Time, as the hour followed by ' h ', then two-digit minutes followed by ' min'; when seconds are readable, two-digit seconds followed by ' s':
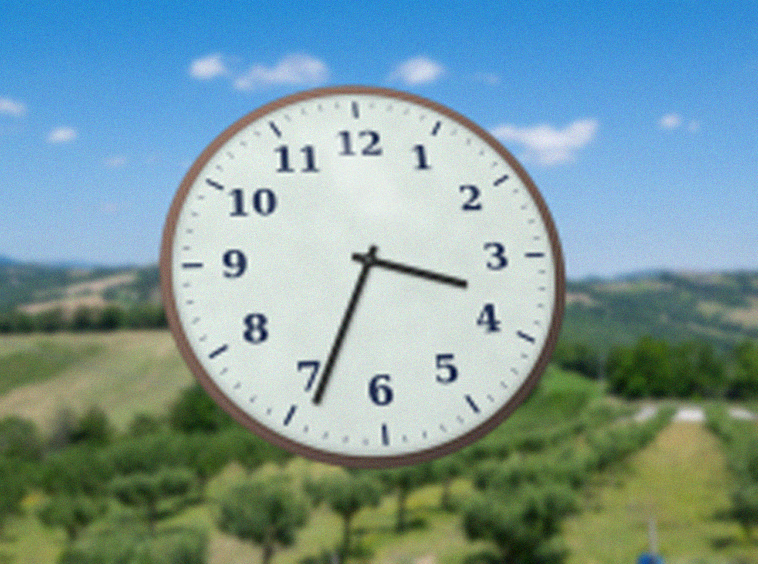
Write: 3 h 34 min
